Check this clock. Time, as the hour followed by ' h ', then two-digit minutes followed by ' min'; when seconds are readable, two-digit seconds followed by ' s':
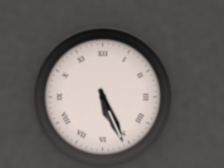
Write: 5 h 26 min
